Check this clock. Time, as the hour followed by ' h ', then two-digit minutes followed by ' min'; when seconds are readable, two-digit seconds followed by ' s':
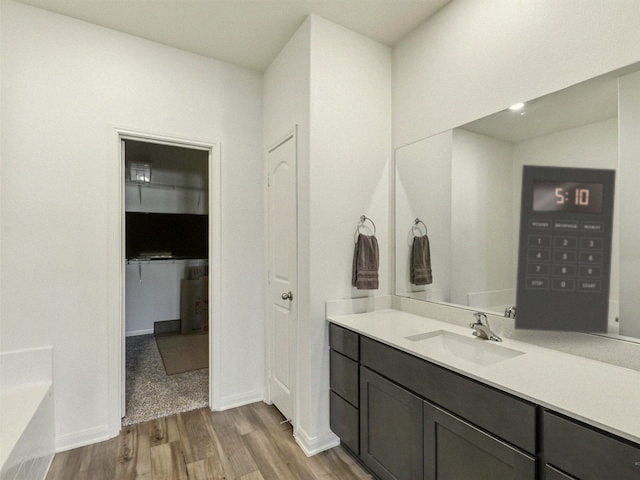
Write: 5 h 10 min
